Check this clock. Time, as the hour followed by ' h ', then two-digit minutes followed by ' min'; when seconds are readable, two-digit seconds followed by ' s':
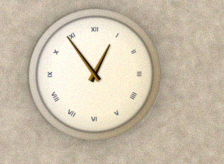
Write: 12 h 54 min
